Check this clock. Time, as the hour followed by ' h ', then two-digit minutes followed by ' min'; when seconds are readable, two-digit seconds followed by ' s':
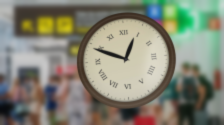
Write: 12 h 49 min
